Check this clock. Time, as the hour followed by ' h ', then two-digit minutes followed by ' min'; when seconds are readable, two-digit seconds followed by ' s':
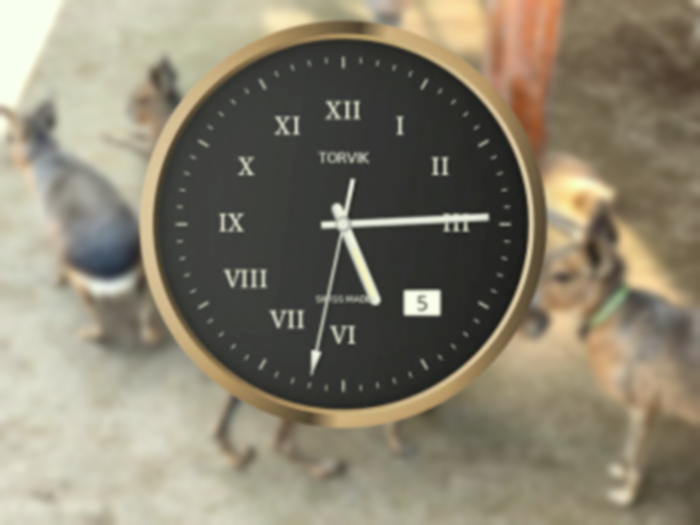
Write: 5 h 14 min 32 s
